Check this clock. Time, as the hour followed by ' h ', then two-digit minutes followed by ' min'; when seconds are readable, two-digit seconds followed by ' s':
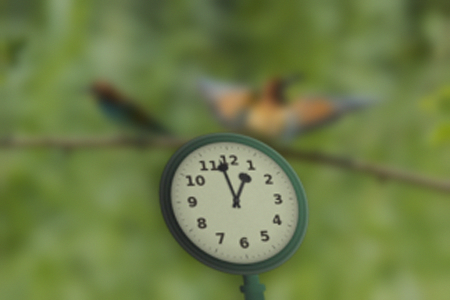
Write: 12 h 58 min
